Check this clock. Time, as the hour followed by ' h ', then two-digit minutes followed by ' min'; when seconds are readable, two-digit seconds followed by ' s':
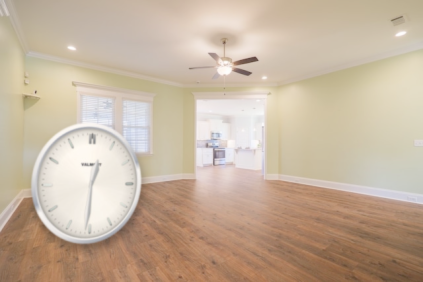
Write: 12 h 31 min
